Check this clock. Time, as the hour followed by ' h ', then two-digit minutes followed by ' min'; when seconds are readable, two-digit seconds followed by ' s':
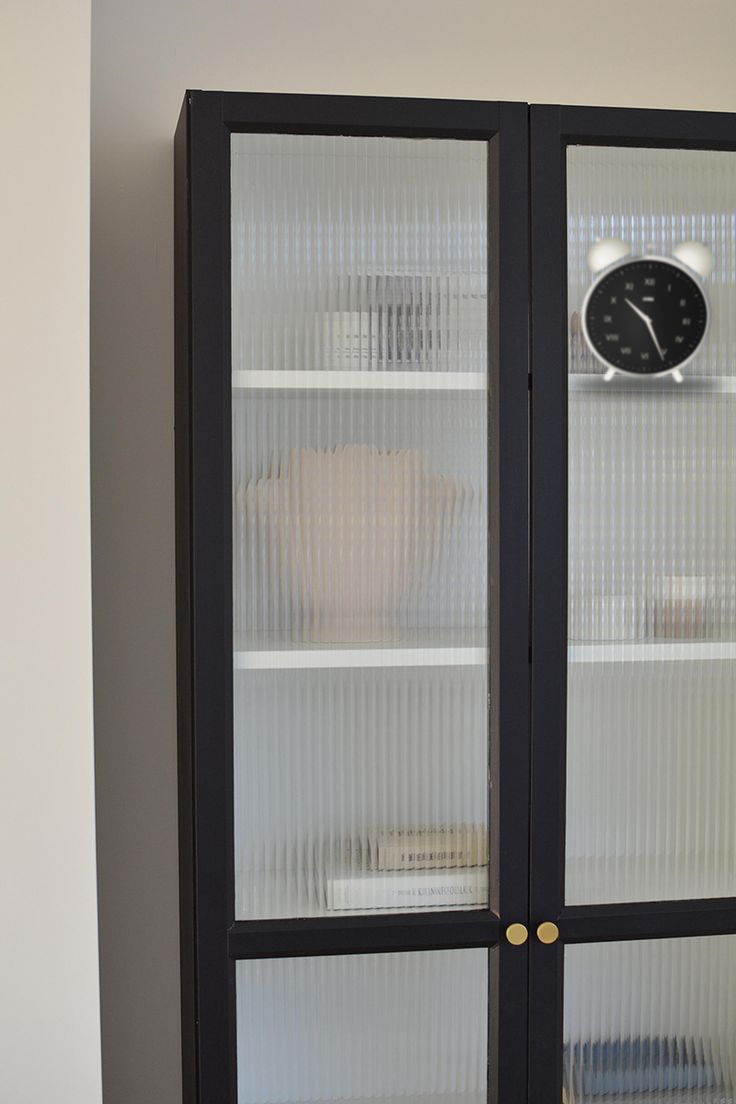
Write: 10 h 26 min
